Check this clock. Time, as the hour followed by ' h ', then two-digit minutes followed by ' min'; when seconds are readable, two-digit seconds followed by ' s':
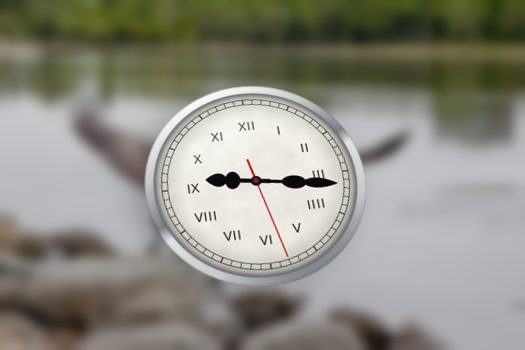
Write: 9 h 16 min 28 s
